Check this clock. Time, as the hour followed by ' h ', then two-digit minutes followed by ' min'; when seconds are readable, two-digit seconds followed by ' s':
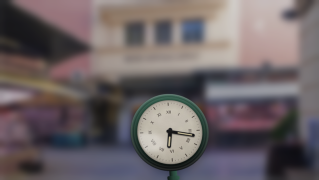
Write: 6 h 17 min
